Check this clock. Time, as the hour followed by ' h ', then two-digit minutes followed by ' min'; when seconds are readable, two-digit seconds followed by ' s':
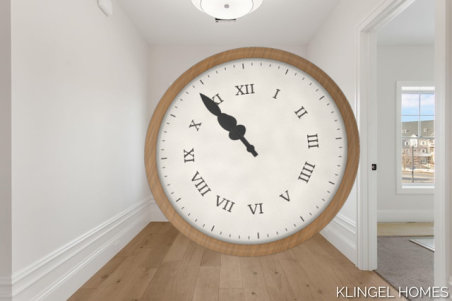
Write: 10 h 54 min
